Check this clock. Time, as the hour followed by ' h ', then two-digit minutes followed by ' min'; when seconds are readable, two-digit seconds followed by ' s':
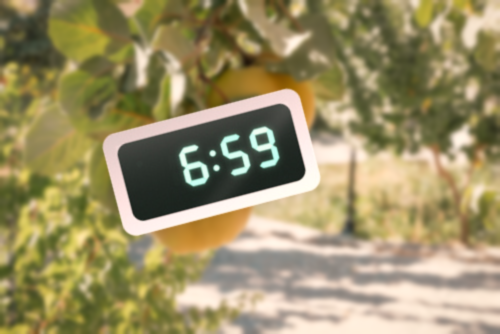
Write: 6 h 59 min
